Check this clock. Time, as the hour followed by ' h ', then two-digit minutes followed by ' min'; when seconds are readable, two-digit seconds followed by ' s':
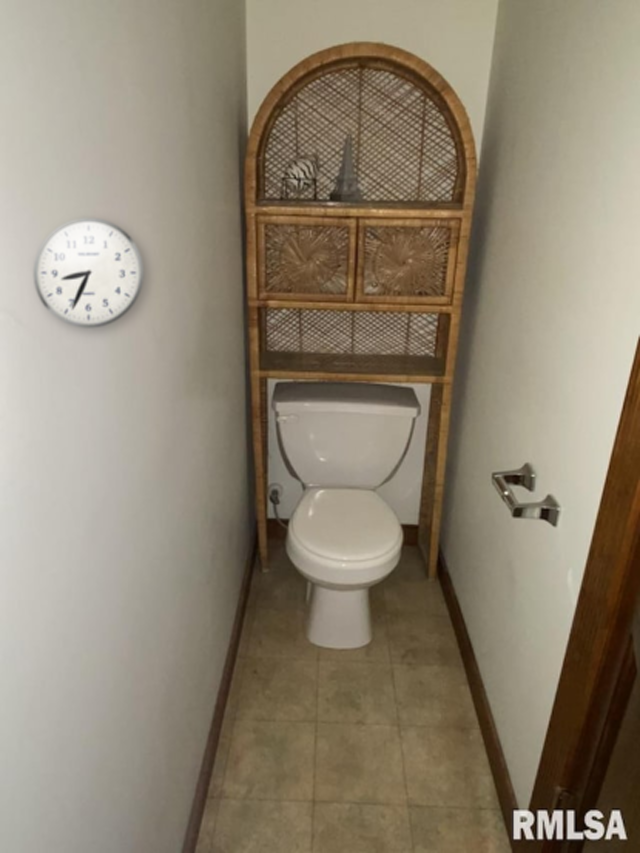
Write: 8 h 34 min
